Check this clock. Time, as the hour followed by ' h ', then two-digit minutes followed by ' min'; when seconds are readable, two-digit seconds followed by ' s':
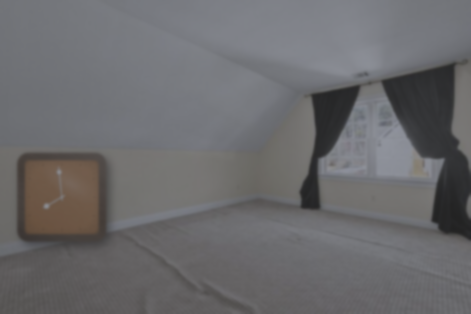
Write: 7 h 59 min
